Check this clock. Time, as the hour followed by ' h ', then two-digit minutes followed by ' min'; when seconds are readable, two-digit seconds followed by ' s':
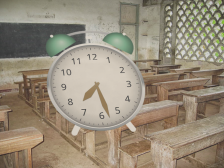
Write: 7 h 28 min
